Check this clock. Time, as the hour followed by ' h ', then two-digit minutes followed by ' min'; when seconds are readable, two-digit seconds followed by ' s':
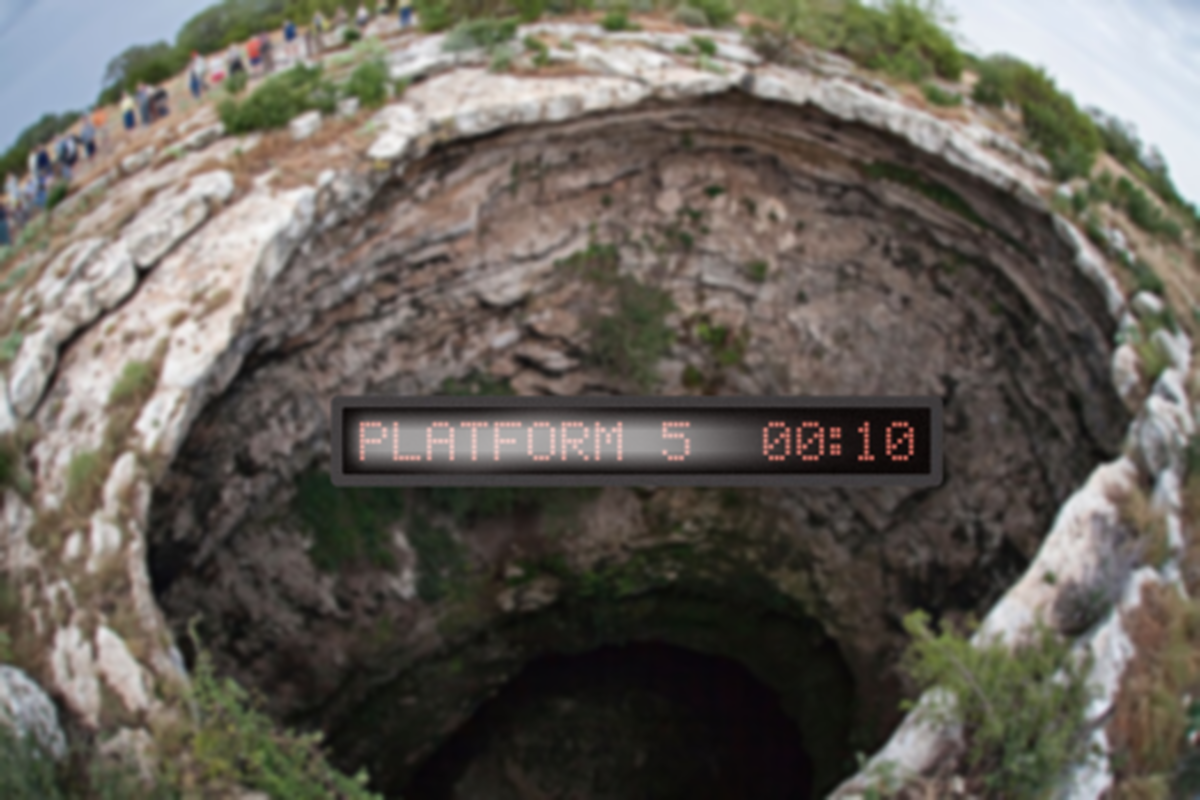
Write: 0 h 10 min
